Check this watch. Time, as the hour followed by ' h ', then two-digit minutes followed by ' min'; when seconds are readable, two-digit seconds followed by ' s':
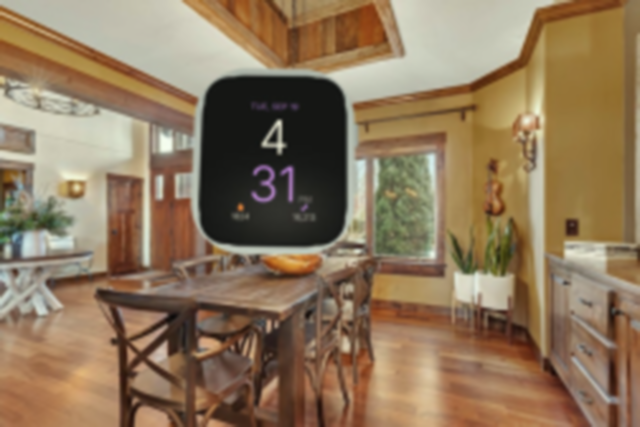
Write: 4 h 31 min
